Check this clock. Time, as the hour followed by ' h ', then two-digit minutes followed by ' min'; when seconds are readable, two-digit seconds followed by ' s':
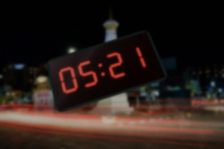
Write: 5 h 21 min
